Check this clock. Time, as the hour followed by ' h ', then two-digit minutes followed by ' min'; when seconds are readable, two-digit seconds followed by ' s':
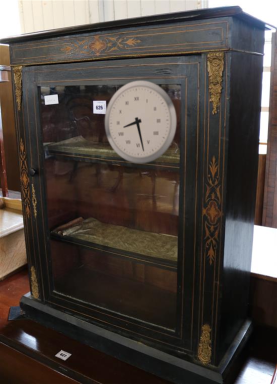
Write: 8 h 28 min
